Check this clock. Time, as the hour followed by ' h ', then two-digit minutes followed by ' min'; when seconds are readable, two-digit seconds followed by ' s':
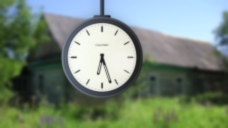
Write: 6 h 27 min
